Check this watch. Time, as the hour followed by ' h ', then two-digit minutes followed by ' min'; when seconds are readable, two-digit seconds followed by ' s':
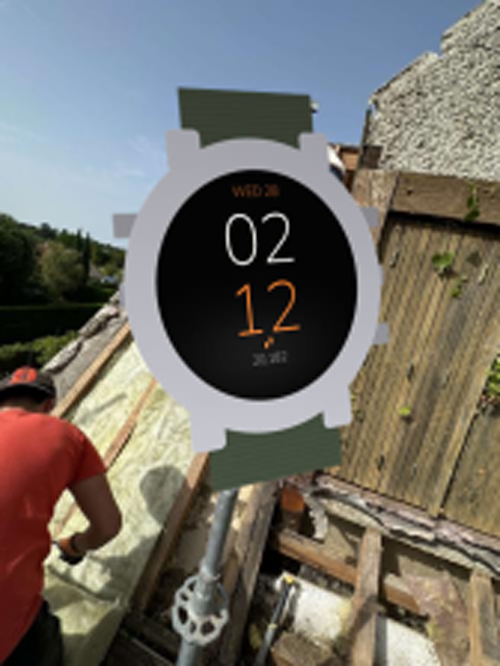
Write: 2 h 12 min
